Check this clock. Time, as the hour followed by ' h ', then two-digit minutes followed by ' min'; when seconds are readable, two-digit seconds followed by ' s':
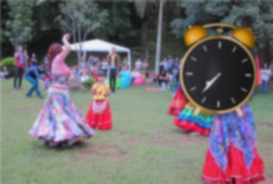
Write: 7 h 37 min
